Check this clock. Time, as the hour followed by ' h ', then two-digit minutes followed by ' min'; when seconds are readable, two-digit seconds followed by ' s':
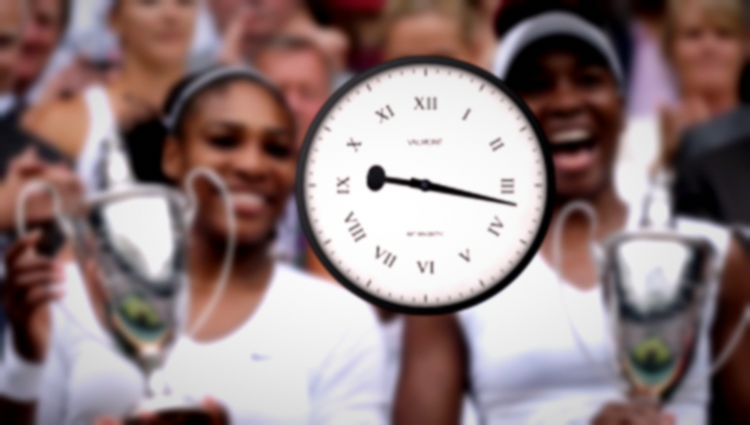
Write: 9 h 17 min
